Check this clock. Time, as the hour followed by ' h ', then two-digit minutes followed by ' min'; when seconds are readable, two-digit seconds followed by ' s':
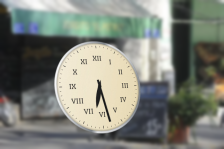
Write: 6 h 28 min
